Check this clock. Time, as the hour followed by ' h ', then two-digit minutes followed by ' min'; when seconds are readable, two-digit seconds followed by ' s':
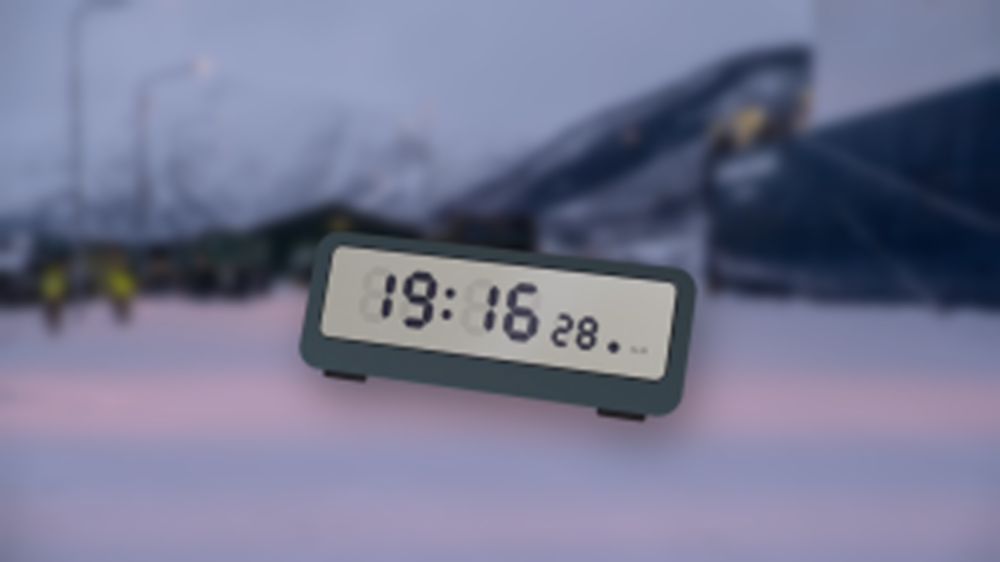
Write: 19 h 16 min 28 s
